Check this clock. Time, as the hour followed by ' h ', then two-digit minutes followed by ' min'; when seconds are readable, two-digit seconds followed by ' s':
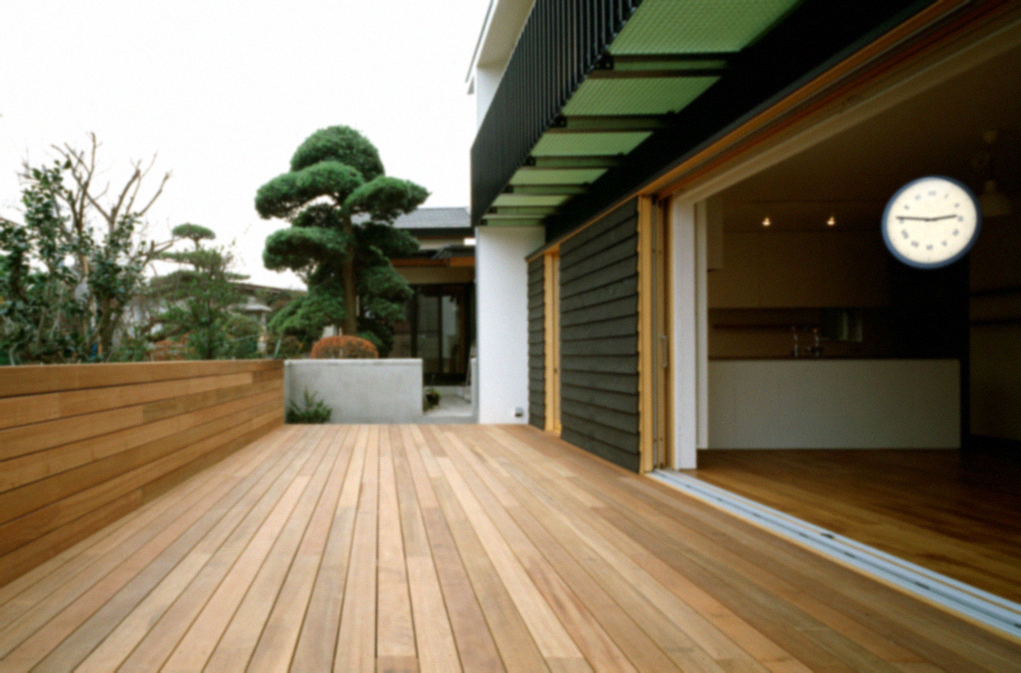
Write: 2 h 46 min
